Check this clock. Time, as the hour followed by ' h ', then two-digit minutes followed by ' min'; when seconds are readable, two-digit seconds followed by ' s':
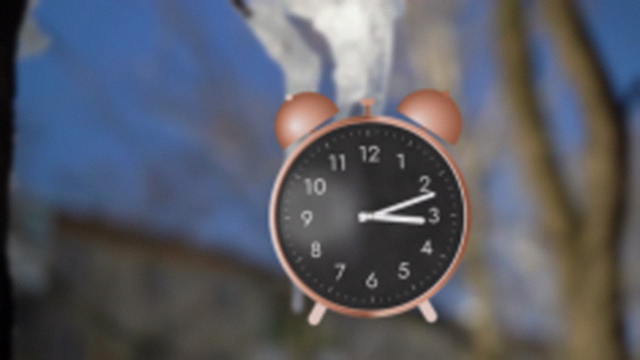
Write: 3 h 12 min
